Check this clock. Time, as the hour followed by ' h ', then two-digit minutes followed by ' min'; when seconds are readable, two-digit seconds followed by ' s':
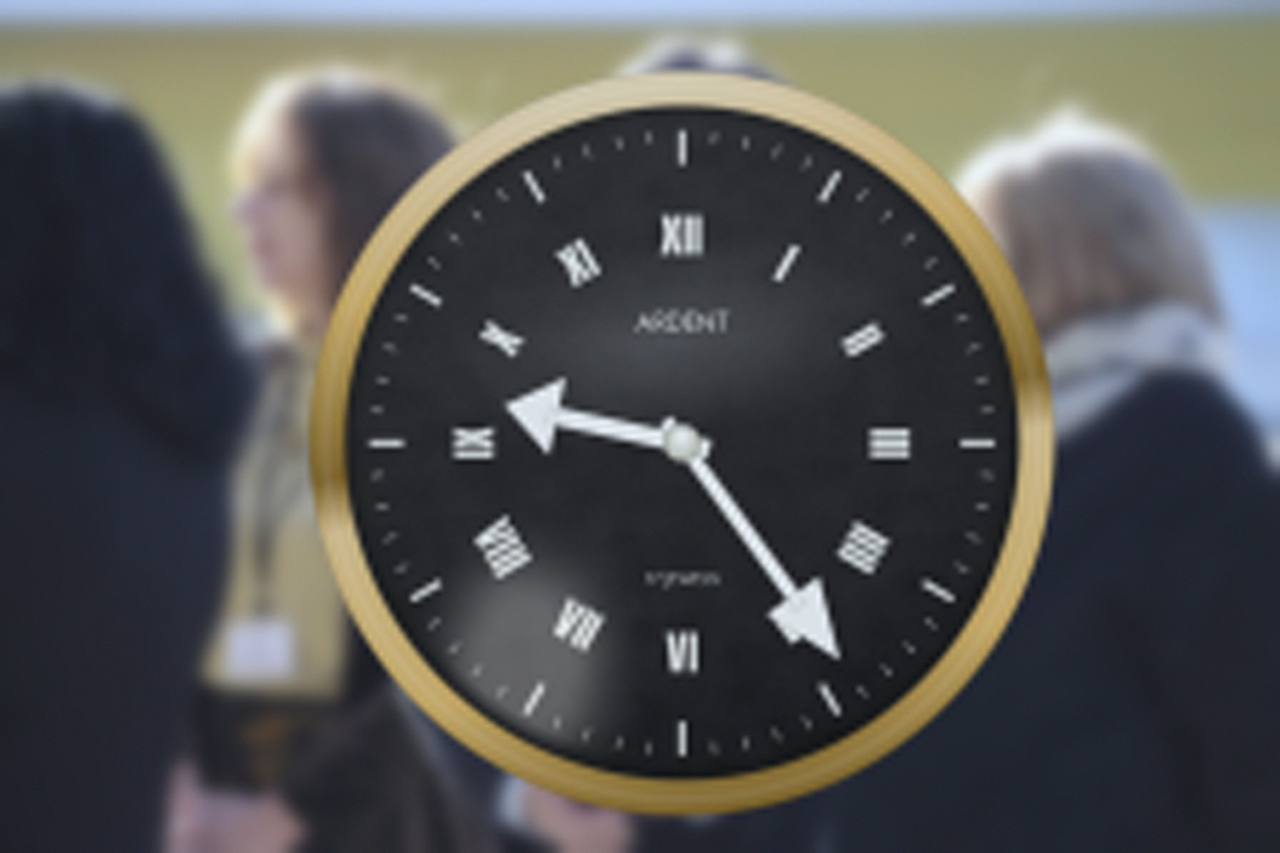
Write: 9 h 24 min
